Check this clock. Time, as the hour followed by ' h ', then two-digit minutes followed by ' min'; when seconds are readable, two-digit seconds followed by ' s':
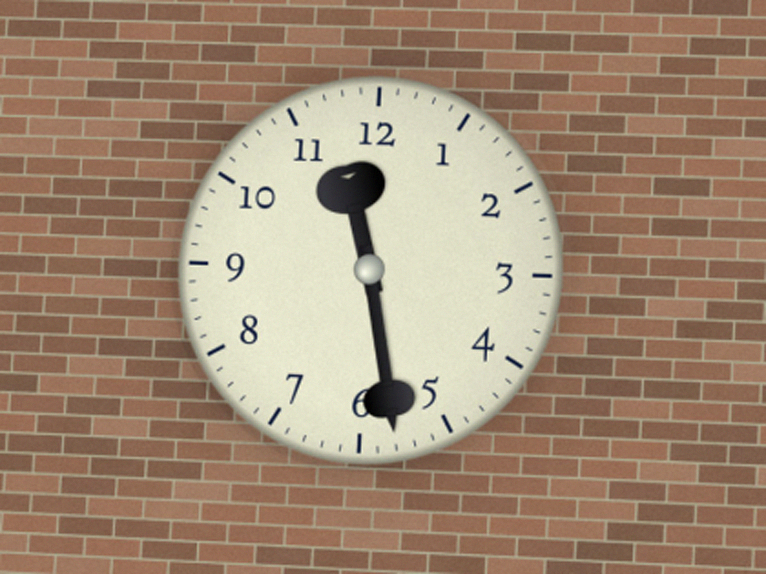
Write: 11 h 28 min
